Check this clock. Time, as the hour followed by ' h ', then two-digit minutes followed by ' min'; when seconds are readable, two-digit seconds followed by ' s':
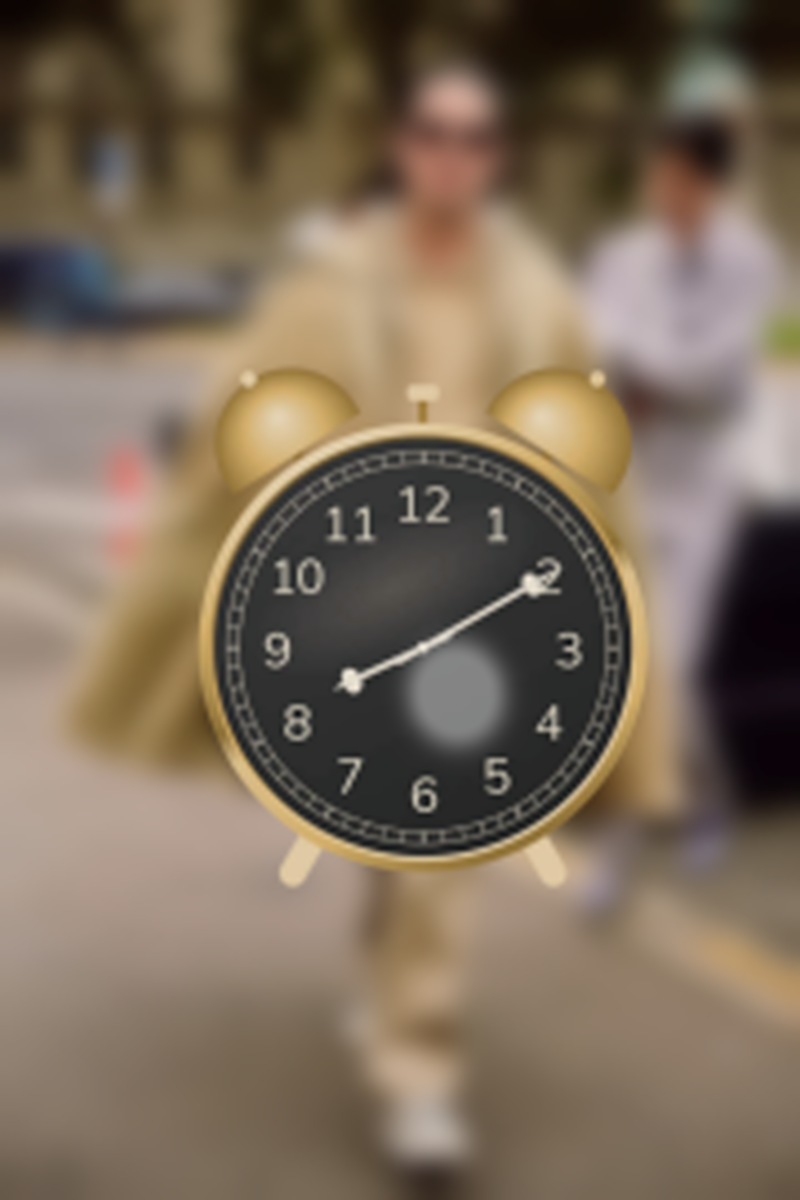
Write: 8 h 10 min
